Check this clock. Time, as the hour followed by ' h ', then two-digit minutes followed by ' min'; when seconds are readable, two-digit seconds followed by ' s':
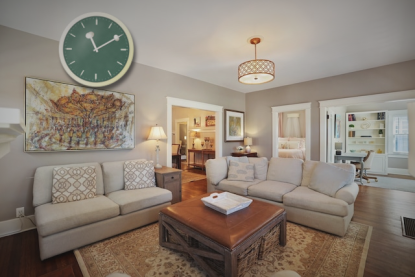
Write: 11 h 10 min
